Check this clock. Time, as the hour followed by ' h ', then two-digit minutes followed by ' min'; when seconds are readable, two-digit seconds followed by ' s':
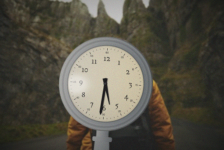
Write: 5 h 31 min
